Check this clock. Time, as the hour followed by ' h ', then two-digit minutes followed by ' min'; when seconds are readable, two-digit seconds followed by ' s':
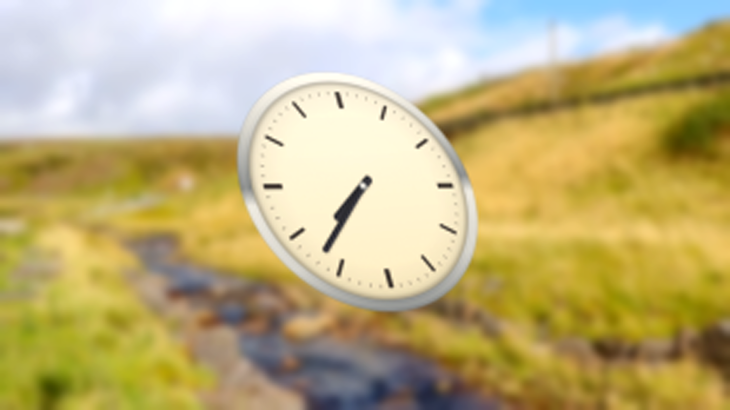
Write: 7 h 37 min
